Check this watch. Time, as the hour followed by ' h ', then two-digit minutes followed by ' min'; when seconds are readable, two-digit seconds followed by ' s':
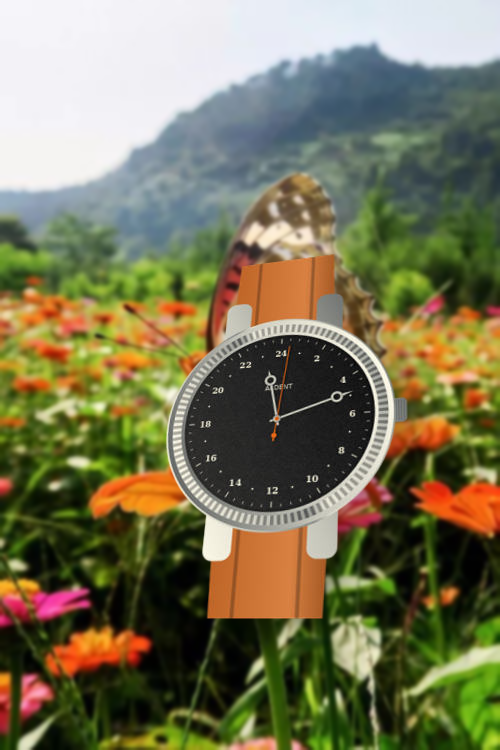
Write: 23 h 12 min 01 s
